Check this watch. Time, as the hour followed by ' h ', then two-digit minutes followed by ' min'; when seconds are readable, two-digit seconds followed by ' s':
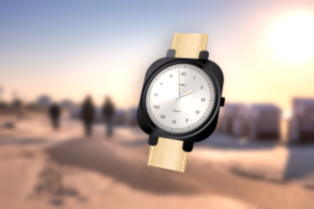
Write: 1 h 58 min
